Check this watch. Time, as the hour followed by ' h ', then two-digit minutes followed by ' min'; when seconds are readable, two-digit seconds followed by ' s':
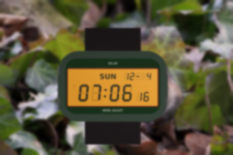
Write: 7 h 06 min 16 s
